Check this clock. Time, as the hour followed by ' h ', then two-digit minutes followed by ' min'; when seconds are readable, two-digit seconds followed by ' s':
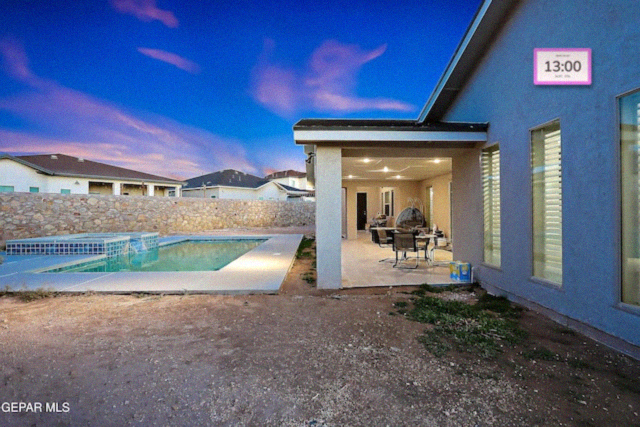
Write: 13 h 00 min
